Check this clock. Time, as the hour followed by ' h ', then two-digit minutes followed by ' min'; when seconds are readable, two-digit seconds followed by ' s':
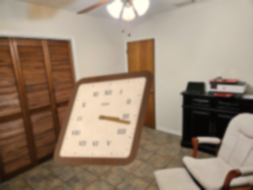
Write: 3 h 17 min
